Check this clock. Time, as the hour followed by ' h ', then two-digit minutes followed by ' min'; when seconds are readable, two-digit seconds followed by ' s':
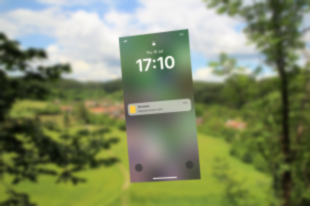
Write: 17 h 10 min
